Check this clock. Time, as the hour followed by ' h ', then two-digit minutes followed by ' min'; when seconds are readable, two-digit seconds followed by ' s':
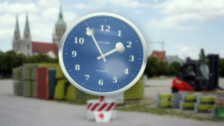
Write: 1 h 55 min
